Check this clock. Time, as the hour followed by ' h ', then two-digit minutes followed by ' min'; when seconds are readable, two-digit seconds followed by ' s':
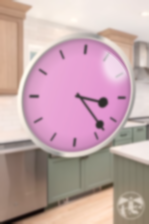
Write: 3 h 23 min
